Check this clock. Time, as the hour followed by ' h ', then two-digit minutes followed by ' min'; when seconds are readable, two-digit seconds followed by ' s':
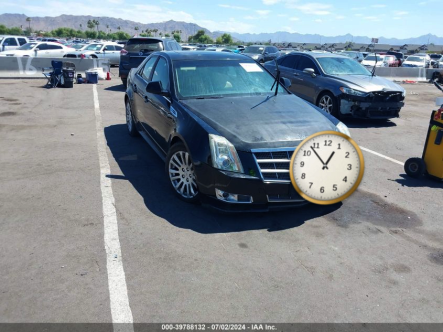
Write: 12 h 53 min
